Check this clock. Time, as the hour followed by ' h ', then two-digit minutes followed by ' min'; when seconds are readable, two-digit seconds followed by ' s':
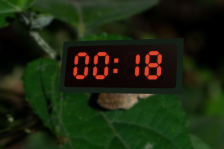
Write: 0 h 18 min
